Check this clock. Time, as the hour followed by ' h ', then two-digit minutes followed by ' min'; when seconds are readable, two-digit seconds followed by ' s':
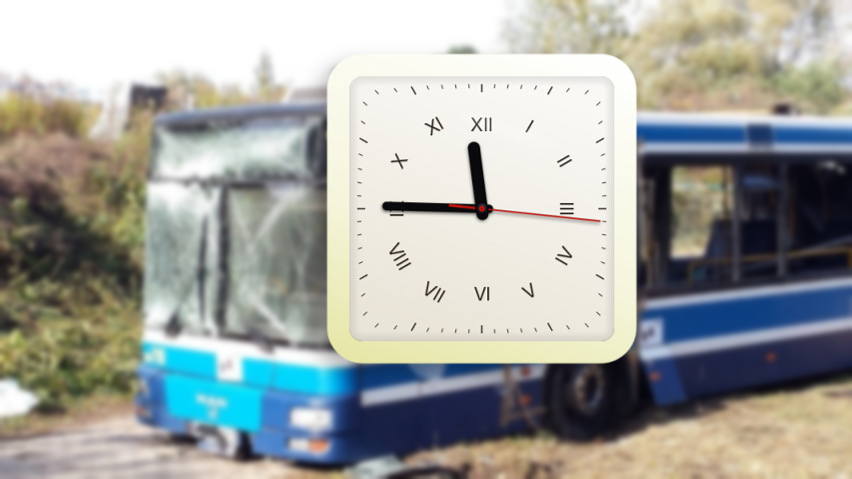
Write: 11 h 45 min 16 s
